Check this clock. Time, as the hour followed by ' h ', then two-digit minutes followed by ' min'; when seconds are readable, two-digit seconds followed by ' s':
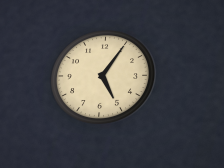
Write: 5 h 05 min
